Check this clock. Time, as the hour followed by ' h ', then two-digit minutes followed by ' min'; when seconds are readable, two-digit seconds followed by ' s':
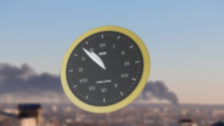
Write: 10 h 53 min
